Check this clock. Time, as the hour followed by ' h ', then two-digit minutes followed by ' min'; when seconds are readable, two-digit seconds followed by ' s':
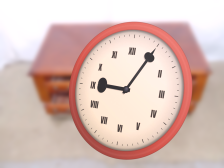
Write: 9 h 05 min
